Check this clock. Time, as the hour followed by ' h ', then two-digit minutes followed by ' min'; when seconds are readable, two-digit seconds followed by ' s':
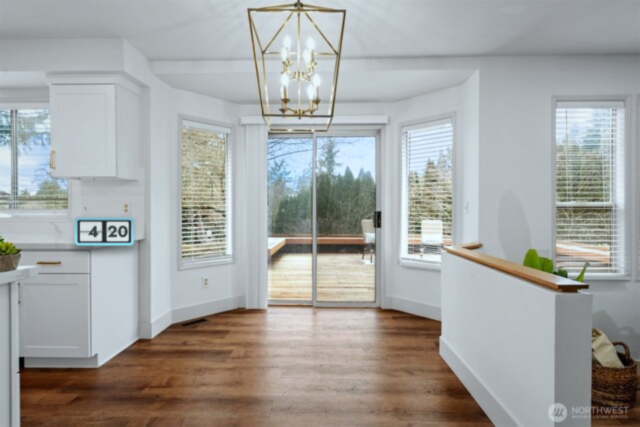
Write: 4 h 20 min
